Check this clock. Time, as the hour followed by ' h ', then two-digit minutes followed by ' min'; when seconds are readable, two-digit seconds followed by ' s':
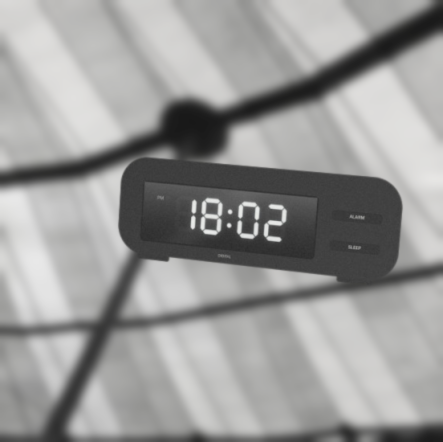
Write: 18 h 02 min
